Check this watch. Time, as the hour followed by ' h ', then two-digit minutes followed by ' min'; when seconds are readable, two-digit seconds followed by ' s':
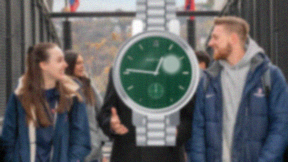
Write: 12 h 46 min
